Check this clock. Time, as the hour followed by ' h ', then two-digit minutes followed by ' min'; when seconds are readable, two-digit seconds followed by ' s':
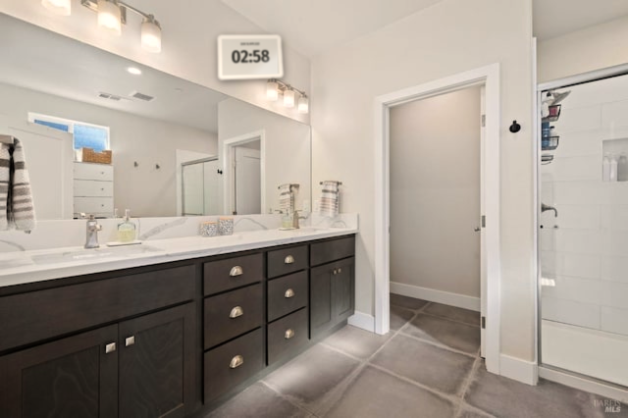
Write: 2 h 58 min
